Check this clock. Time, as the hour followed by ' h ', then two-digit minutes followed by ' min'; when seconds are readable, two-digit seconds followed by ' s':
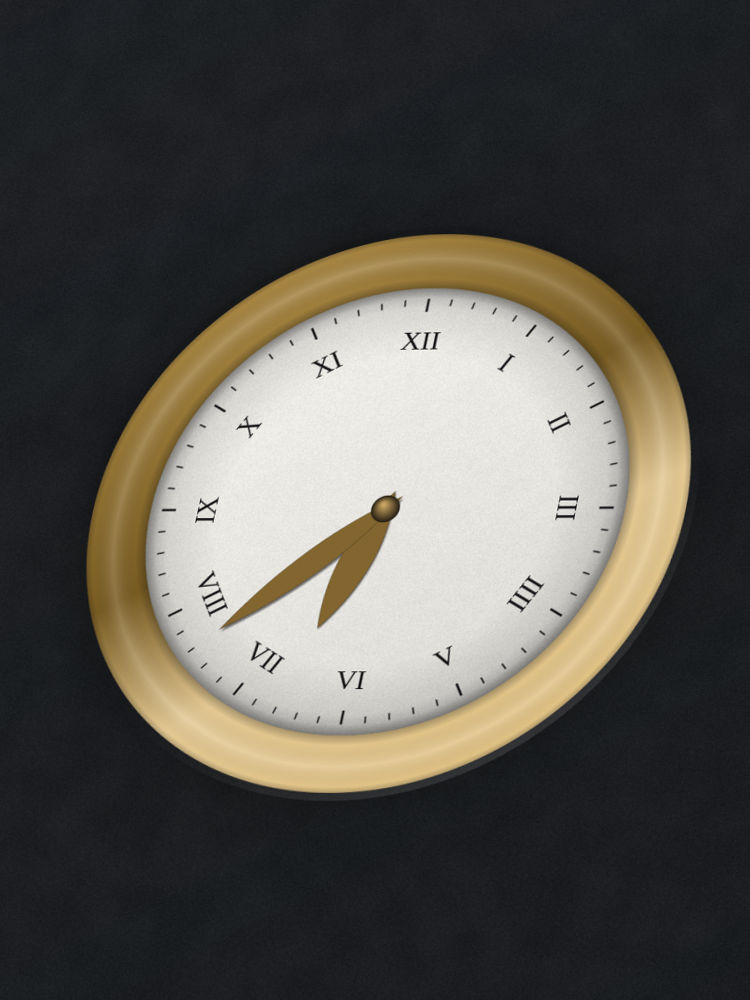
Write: 6 h 38 min
